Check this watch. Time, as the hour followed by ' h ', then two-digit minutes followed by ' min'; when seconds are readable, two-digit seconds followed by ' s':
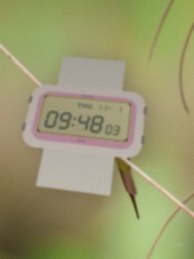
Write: 9 h 48 min
